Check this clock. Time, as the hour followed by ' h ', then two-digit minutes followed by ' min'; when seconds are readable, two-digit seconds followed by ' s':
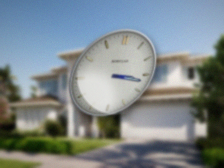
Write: 3 h 17 min
